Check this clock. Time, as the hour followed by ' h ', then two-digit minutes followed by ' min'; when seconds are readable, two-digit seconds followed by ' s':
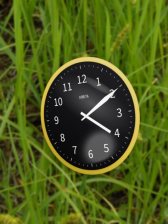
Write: 4 h 10 min
